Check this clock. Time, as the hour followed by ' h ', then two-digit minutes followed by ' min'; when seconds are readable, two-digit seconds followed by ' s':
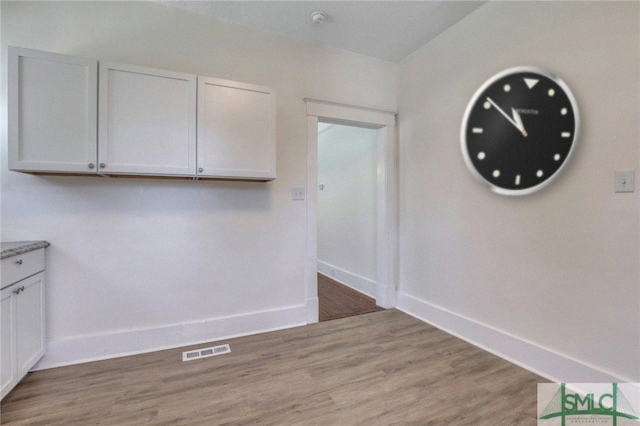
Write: 10 h 51 min
